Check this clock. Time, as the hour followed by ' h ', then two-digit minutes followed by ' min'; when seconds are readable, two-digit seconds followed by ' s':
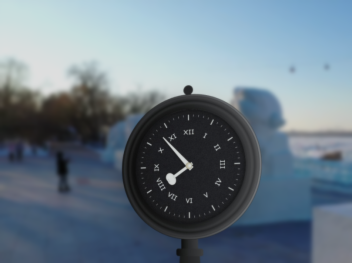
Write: 7 h 53 min
